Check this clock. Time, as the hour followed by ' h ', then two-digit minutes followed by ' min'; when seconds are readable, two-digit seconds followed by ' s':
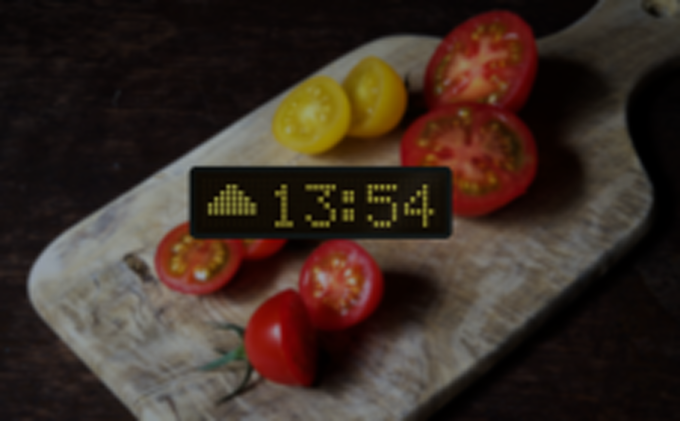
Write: 13 h 54 min
